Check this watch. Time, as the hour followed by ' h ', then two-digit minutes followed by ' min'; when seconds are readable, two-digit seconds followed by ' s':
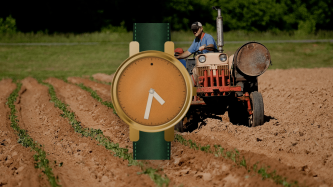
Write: 4 h 32 min
